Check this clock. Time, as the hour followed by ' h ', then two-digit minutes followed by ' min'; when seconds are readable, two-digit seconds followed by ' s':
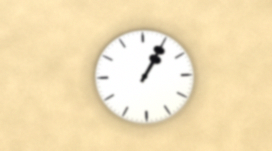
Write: 1 h 05 min
